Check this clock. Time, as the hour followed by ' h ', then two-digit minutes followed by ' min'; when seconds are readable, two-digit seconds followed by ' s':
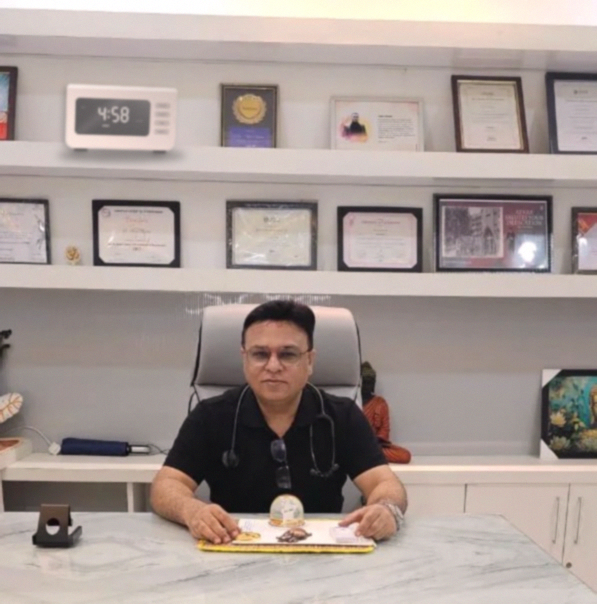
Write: 4 h 58 min
